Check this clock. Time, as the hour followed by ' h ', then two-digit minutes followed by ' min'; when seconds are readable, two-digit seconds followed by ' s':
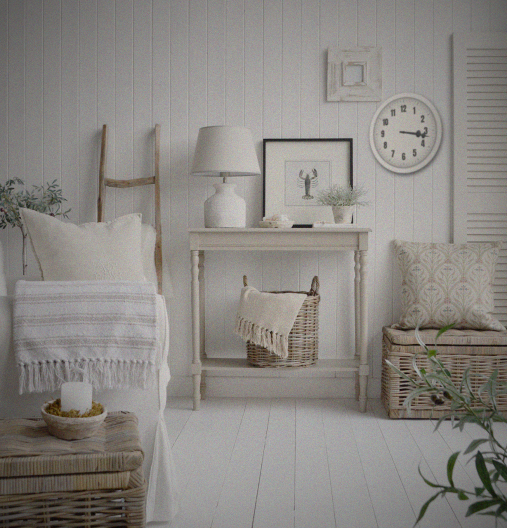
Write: 3 h 17 min
